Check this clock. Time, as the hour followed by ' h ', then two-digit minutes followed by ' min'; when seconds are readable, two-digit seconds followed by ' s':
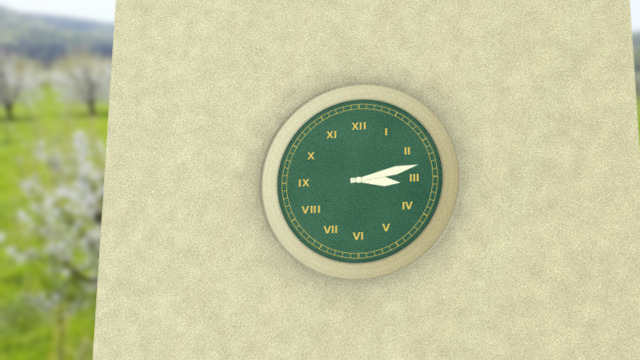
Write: 3 h 13 min
